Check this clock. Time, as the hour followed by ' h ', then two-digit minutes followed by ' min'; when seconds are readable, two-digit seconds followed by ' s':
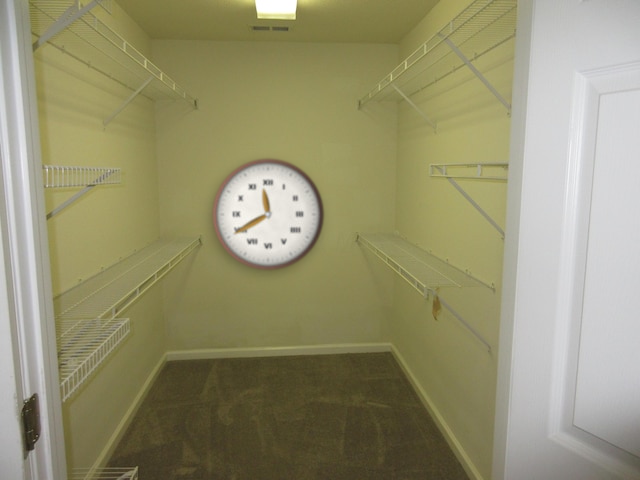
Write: 11 h 40 min
